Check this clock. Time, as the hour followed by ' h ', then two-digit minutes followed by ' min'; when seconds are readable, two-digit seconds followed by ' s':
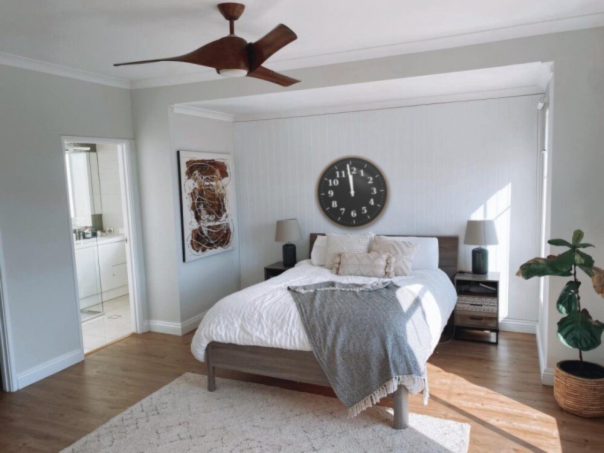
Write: 11 h 59 min
